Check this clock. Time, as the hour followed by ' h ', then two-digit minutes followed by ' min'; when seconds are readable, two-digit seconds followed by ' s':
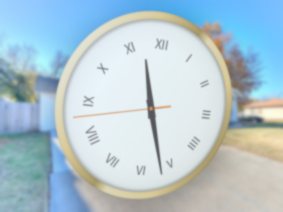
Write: 11 h 26 min 43 s
